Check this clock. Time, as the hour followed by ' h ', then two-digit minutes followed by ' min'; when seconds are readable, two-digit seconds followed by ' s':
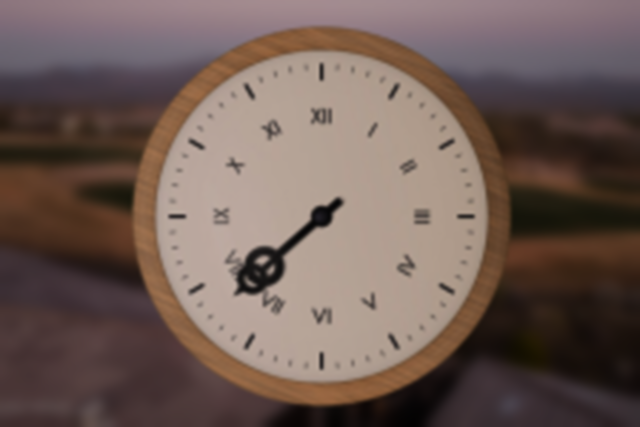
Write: 7 h 38 min
